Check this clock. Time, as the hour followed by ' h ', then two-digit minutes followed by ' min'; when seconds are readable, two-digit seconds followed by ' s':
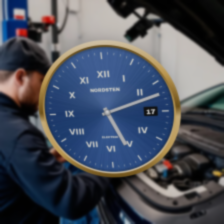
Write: 5 h 12 min
